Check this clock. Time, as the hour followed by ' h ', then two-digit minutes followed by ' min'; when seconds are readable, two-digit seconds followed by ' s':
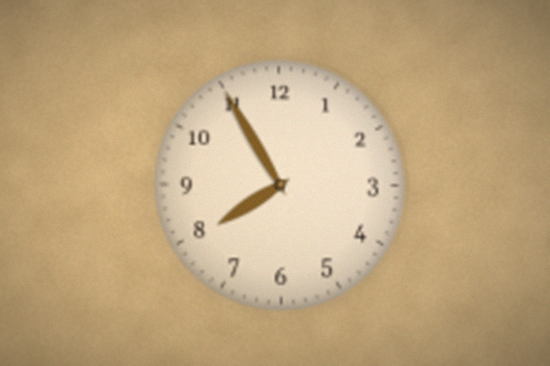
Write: 7 h 55 min
